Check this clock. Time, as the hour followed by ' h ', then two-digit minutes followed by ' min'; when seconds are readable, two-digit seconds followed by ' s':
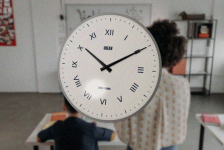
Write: 10 h 10 min
